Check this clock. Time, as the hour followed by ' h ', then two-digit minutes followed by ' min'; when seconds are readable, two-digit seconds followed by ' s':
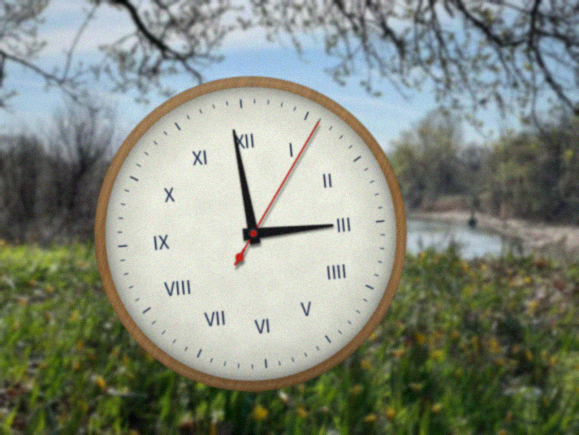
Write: 2 h 59 min 06 s
